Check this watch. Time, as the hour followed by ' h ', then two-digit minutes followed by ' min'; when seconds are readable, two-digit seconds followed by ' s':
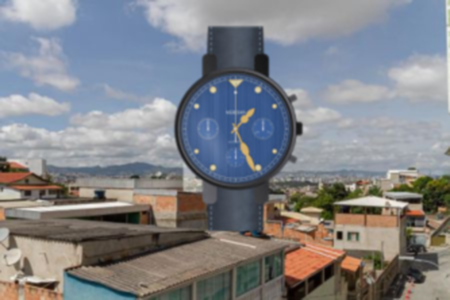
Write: 1 h 26 min
